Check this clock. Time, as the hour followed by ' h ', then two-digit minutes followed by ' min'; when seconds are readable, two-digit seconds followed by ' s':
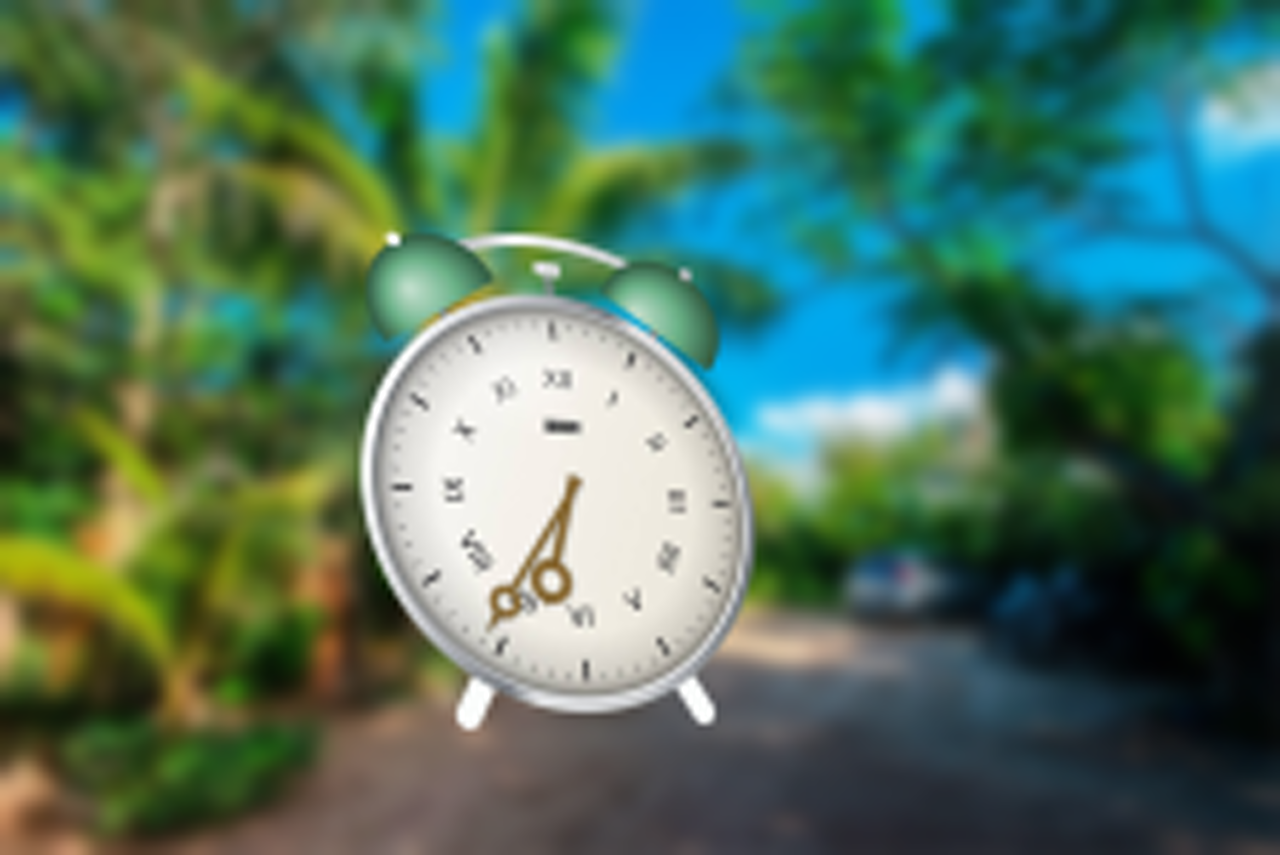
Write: 6 h 36 min
